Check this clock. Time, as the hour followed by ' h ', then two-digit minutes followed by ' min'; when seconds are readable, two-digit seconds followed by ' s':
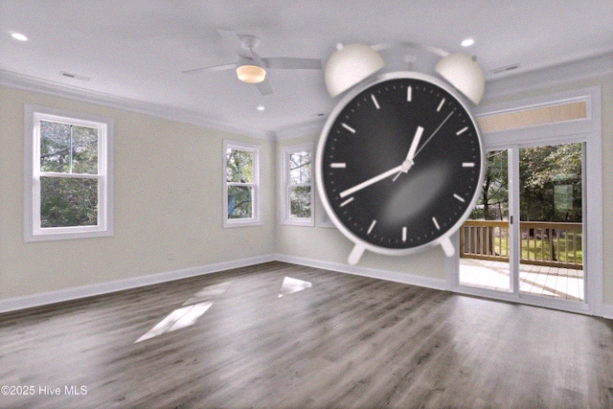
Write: 12 h 41 min 07 s
